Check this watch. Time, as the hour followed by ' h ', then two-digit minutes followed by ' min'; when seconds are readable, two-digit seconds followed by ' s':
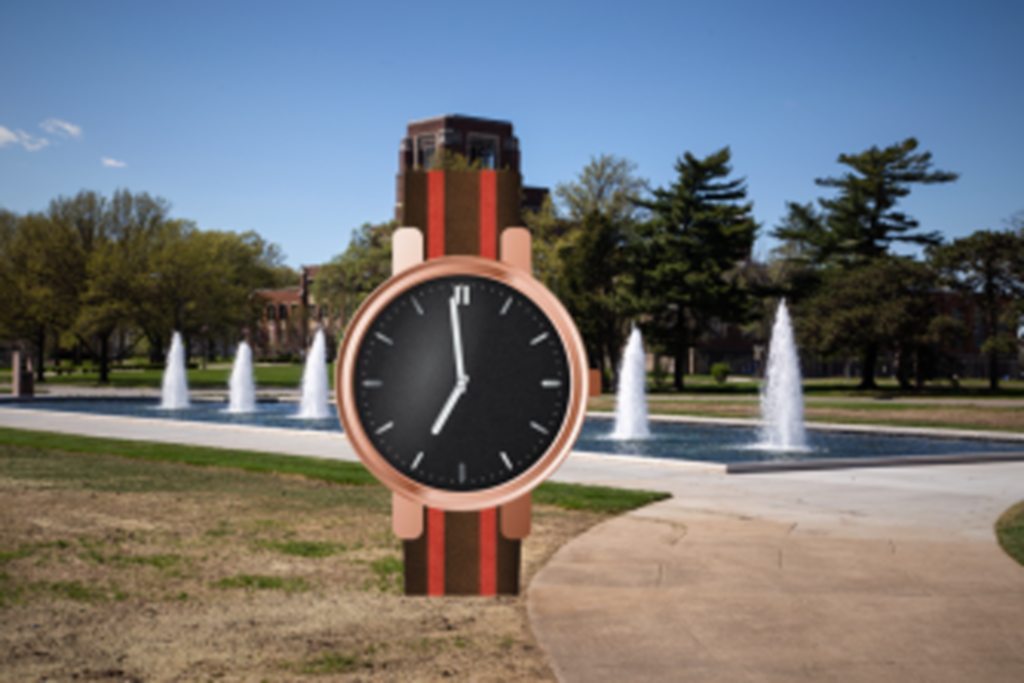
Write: 6 h 59 min
